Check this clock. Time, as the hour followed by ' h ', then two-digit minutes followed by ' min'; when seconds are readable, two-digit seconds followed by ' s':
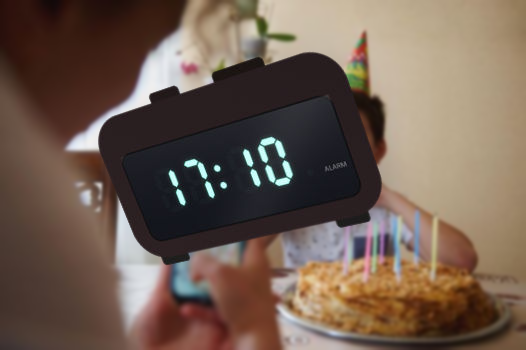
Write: 17 h 10 min
